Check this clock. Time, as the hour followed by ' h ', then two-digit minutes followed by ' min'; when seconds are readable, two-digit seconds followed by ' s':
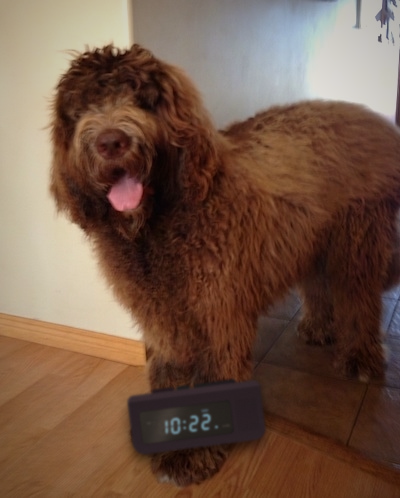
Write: 10 h 22 min
